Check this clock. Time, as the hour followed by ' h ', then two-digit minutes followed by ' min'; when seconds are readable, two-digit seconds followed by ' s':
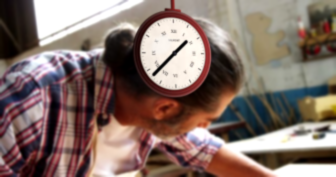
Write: 1 h 38 min
